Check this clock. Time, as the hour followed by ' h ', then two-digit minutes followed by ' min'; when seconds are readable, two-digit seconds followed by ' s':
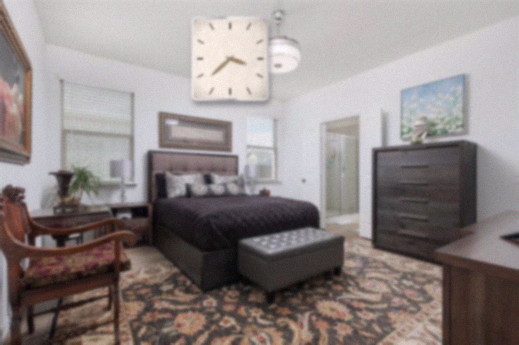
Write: 3 h 38 min
